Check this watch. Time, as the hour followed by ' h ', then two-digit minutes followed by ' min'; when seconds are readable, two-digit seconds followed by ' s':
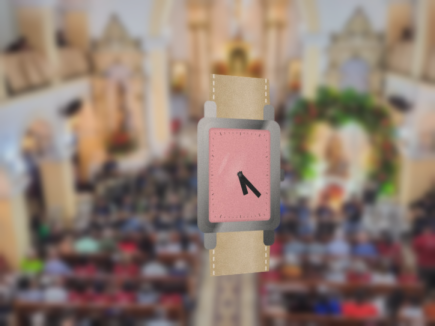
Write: 5 h 22 min
